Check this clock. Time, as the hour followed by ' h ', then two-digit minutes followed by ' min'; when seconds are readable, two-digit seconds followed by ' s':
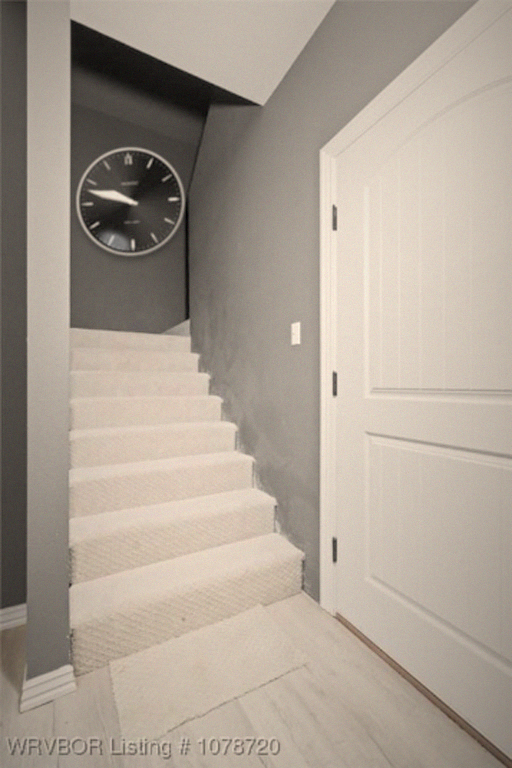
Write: 9 h 48 min
